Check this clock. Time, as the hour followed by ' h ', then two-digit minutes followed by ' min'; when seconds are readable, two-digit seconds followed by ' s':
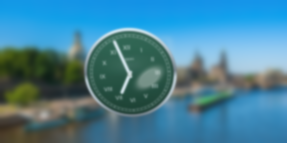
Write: 6 h 57 min
